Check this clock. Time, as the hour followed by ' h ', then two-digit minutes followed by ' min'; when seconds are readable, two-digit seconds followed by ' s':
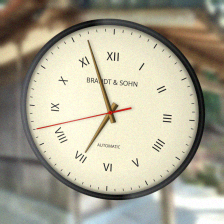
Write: 6 h 56 min 42 s
